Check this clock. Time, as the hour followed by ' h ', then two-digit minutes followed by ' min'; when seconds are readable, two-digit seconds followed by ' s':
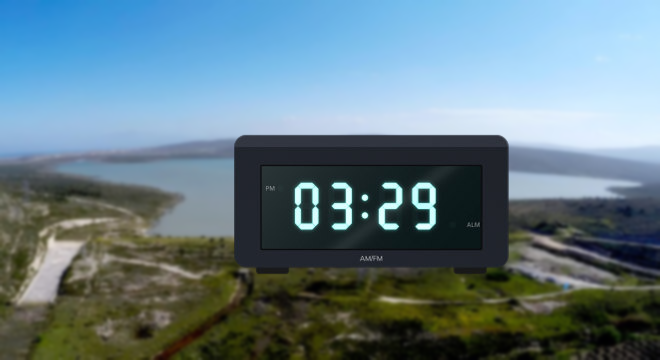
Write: 3 h 29 min
